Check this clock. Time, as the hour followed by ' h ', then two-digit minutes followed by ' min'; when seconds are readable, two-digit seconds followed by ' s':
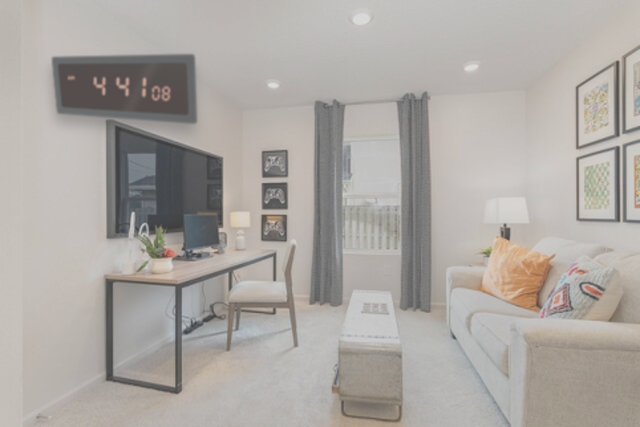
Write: 4 h 41 min 08 s
